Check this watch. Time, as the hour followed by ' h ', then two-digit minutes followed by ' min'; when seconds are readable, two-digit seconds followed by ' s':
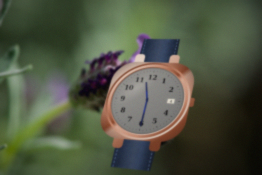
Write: 11 h 30 min
